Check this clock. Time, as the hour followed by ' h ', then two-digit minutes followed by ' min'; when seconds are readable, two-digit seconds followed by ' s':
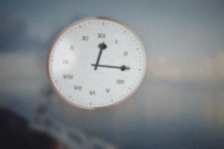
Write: 12 h 15 min
